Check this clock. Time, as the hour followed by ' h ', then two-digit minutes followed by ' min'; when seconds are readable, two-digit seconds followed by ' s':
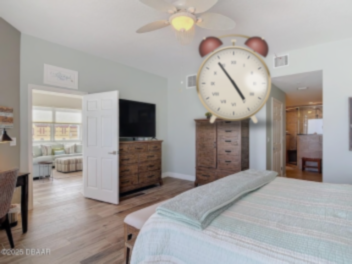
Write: 4 h 54 min
